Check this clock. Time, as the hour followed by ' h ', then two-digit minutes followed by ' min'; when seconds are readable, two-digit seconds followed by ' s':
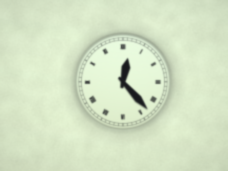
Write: 12 h 23 min
